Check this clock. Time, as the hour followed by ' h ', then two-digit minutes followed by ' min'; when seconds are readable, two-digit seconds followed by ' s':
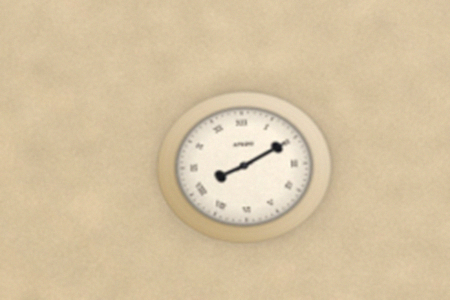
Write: 8 h 10 min
